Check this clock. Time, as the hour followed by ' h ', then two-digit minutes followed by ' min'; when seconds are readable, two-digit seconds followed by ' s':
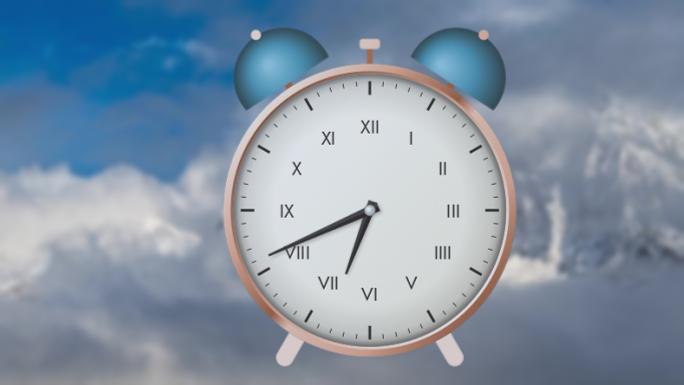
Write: 6 h 41 min
